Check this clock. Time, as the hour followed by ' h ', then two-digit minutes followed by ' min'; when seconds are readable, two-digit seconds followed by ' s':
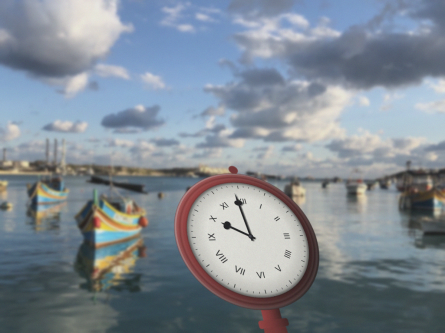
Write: 9 h 59 min
